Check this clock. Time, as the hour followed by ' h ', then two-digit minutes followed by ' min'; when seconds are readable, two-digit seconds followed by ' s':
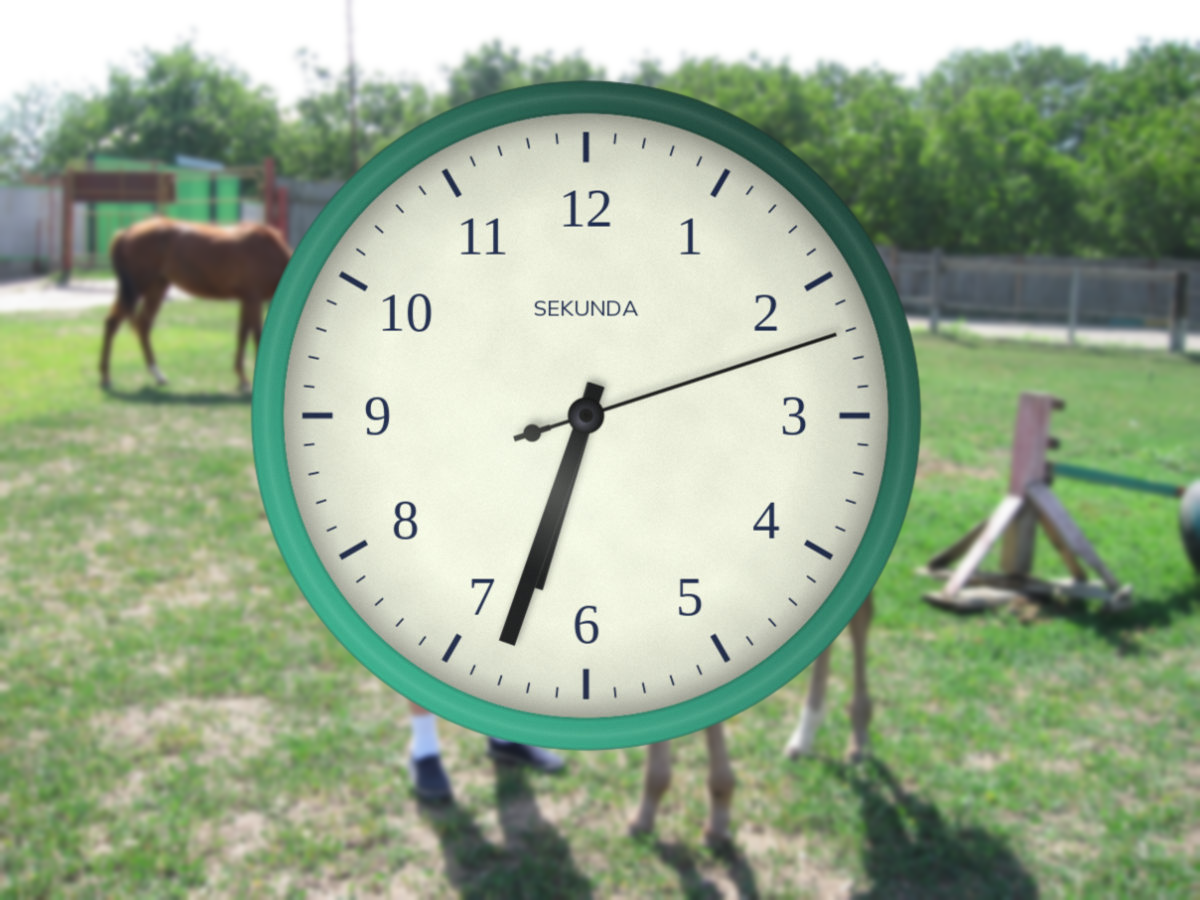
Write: 6 h 33 min 12 s
